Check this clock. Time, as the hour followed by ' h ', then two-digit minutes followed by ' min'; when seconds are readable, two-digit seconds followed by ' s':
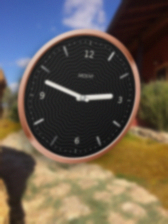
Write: 2 h 48 min
